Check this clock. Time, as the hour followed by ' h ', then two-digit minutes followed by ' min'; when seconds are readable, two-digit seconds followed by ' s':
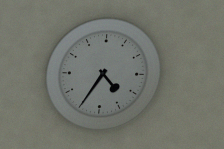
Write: 4 h 35 min
